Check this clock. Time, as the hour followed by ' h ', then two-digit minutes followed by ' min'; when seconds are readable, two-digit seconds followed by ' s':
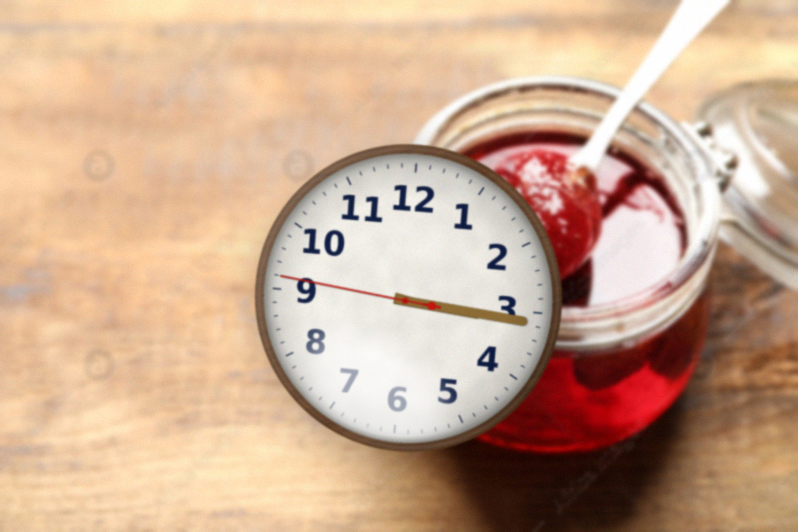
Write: 3 h 15 min 46 s
